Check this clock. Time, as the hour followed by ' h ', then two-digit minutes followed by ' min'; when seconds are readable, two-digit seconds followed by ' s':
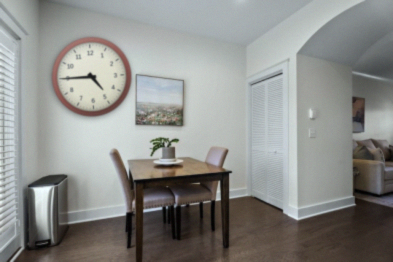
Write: 4 h 45 min
